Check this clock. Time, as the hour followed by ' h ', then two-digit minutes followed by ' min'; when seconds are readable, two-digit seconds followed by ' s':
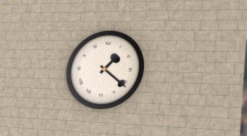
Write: 1 h 21 min
